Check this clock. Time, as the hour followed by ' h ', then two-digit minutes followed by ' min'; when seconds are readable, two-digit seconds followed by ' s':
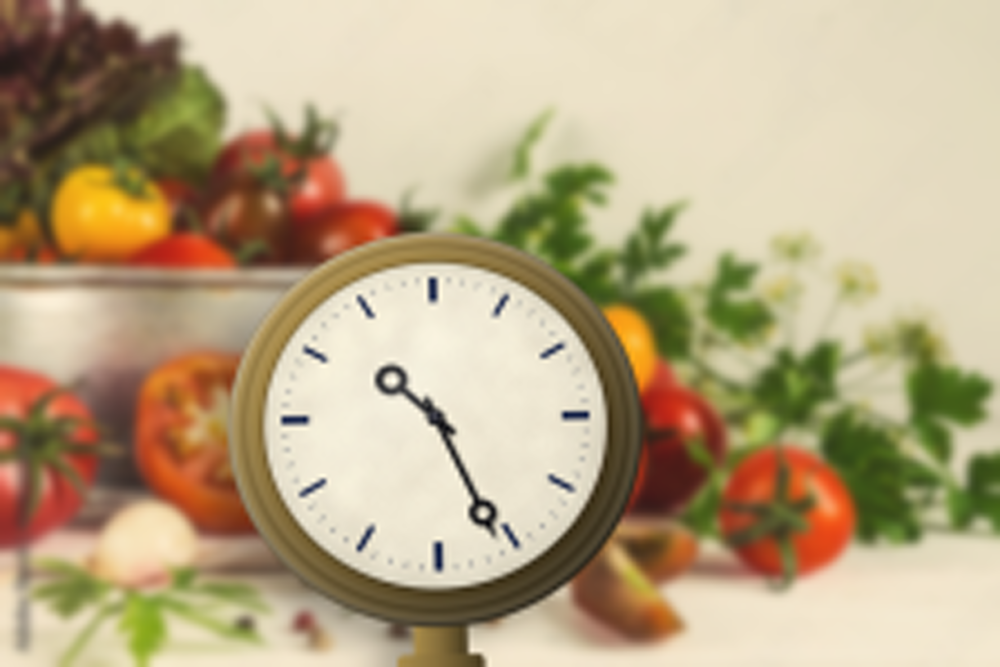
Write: 10 h 26 min
